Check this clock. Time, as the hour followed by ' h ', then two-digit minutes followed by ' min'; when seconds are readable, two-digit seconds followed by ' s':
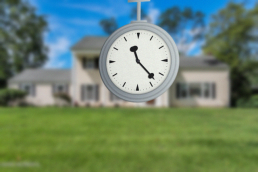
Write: 11 h 23 min
